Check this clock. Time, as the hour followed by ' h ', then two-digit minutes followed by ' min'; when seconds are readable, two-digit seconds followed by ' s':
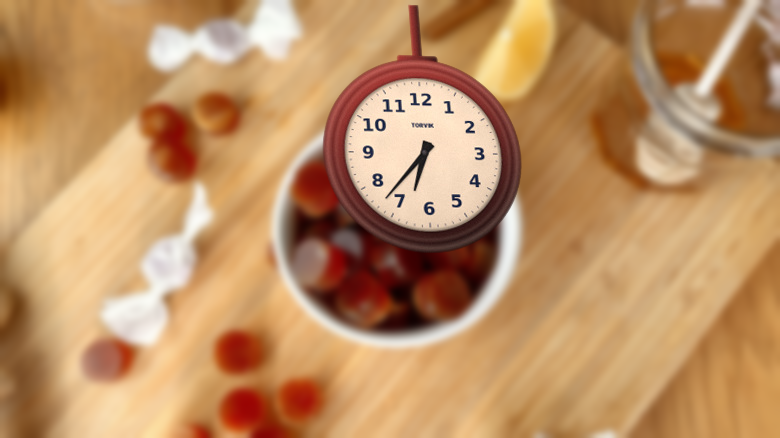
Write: 6 h 37 min
